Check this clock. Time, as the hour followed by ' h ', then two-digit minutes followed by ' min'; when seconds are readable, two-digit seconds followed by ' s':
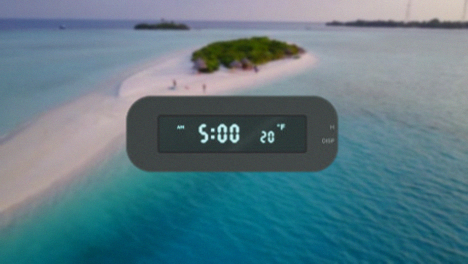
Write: 5 h 00 min
